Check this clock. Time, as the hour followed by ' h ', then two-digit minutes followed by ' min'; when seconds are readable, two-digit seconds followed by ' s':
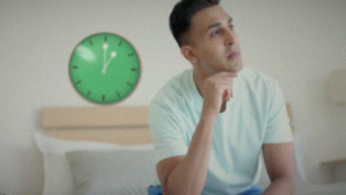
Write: 1 h 00 min
